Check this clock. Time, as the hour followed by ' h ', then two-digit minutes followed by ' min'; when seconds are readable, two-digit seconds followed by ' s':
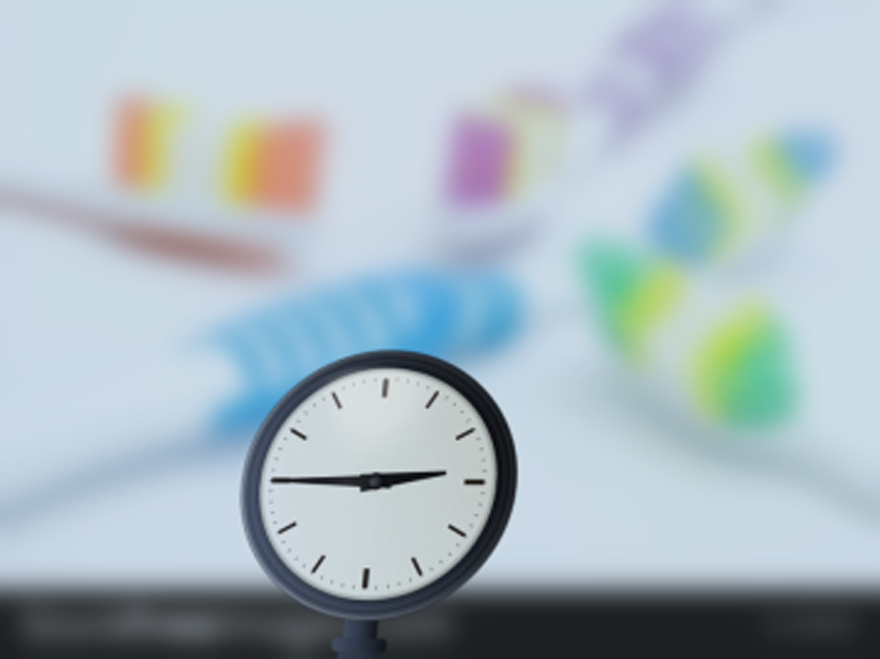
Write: 2 h 45 min
